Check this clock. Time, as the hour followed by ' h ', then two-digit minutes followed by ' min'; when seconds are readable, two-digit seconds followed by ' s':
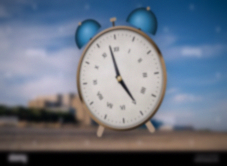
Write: 4 h 58 min
